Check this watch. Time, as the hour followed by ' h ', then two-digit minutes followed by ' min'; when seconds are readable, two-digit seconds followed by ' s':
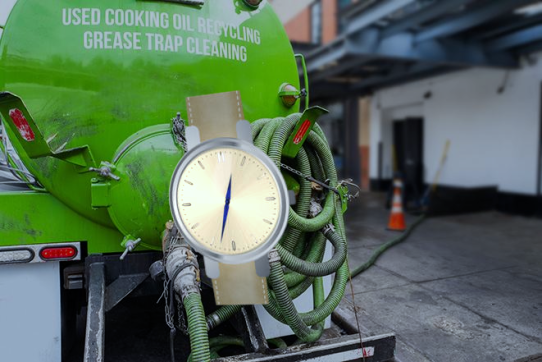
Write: 12 h 33 min
